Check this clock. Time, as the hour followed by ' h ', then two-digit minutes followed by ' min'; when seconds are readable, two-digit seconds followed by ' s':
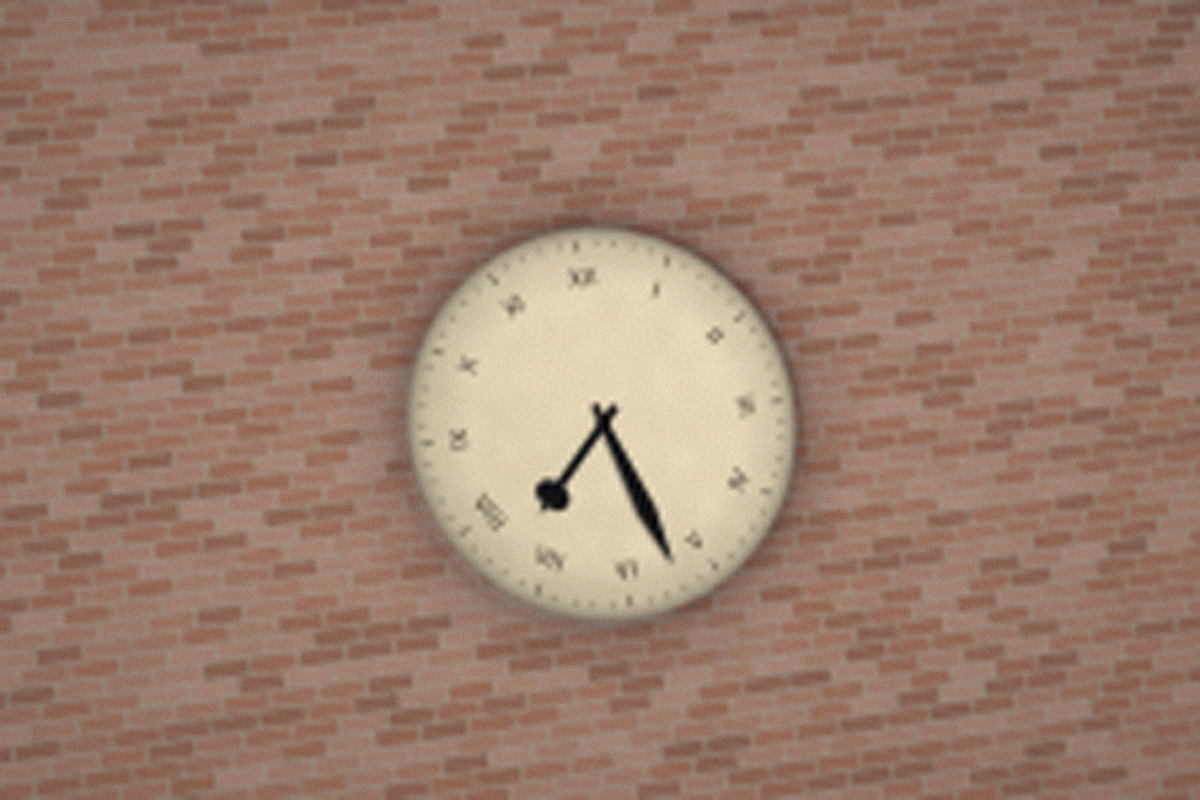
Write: 7 h 27 min
